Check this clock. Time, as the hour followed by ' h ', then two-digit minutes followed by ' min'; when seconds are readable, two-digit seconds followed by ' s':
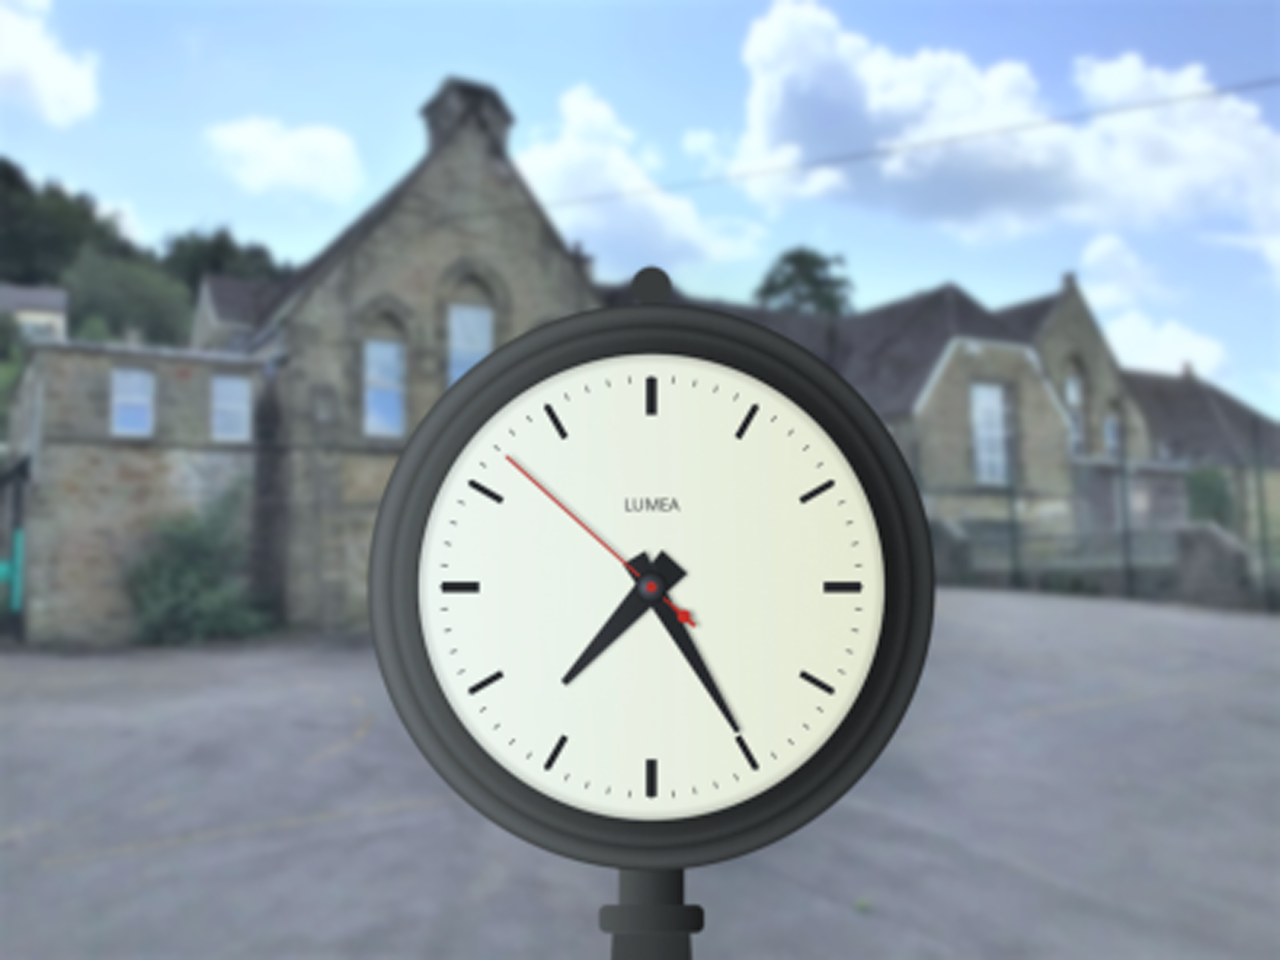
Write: 7 h 24 min 52 s
